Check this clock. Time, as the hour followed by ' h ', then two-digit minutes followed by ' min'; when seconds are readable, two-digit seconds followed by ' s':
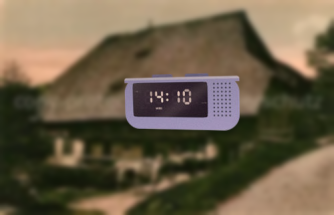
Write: 14 h 10 min
